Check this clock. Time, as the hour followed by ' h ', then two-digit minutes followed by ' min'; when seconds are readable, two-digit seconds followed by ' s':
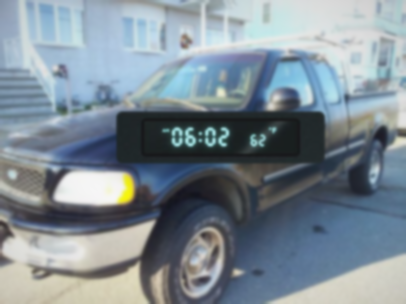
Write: 6 h 02 min
